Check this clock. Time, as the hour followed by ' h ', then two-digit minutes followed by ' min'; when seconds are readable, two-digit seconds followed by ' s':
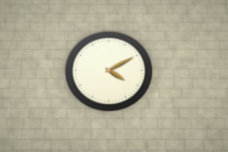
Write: 4 h 10 min
